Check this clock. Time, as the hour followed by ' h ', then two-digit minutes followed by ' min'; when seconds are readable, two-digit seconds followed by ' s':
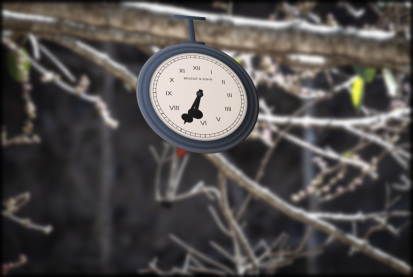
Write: 6 h 35 min
